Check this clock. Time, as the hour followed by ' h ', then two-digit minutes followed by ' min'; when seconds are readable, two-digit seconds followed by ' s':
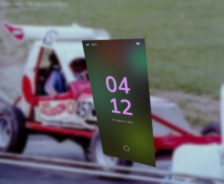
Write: 4 h 12 min
